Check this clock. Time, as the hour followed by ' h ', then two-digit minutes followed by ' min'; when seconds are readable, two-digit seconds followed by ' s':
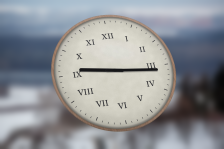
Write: 9 h 16 min
